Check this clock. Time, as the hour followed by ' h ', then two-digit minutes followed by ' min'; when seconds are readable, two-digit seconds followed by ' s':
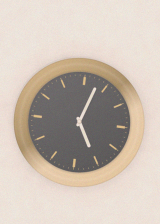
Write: 5 h 03 min
